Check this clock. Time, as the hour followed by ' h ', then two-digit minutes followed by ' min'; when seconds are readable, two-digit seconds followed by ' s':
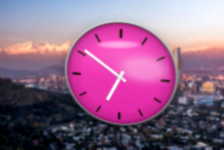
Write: 6 h 51 min
